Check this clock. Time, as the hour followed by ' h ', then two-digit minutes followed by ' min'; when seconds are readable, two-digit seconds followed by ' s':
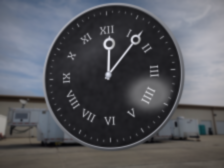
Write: 12 h 07 min
